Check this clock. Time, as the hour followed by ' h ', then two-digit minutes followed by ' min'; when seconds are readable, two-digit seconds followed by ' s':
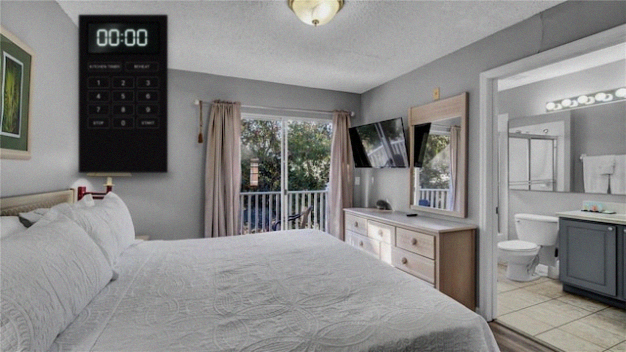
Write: 0 h 00 min
